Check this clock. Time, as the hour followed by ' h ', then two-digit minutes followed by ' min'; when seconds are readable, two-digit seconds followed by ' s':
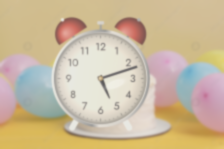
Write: 5 h 12 min
